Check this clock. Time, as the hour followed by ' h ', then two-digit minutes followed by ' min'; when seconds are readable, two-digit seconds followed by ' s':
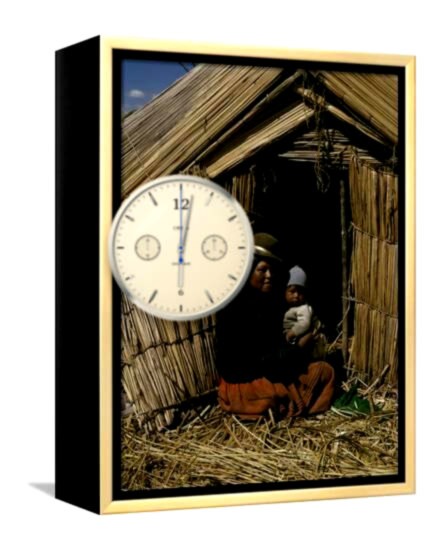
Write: 6 h 02 min
